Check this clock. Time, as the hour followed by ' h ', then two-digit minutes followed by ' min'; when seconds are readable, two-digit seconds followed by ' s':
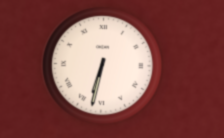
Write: 6 h 32 min
